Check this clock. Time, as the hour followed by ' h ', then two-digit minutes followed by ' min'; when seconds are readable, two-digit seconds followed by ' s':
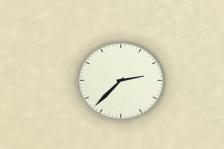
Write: 2 h 37 min
